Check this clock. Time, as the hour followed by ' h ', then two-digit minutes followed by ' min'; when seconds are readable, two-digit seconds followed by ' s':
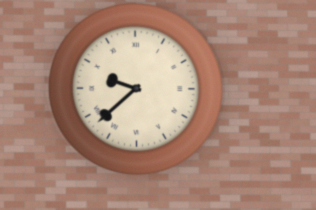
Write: 9 h 38 min
